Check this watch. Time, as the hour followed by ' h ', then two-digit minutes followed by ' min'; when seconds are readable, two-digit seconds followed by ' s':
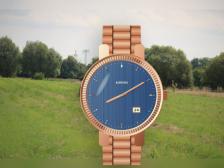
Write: 8 h 10 min
